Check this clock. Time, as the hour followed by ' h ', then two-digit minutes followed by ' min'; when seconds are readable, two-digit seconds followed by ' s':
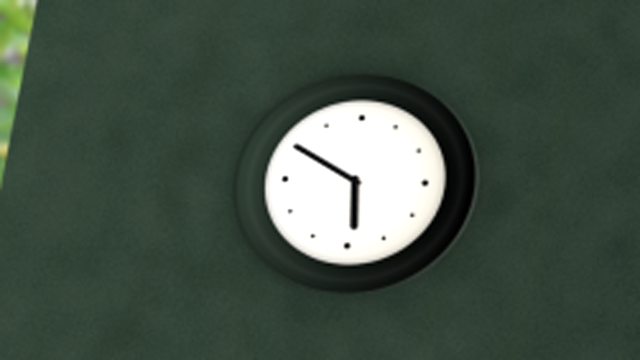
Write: 5 h 50 min
